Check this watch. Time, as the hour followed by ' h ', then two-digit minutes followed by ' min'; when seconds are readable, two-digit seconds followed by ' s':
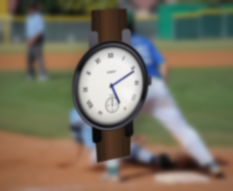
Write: 5 h 11 min
